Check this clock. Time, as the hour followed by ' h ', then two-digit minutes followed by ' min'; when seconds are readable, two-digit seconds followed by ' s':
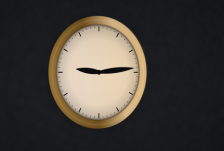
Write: 9 h 14 min
